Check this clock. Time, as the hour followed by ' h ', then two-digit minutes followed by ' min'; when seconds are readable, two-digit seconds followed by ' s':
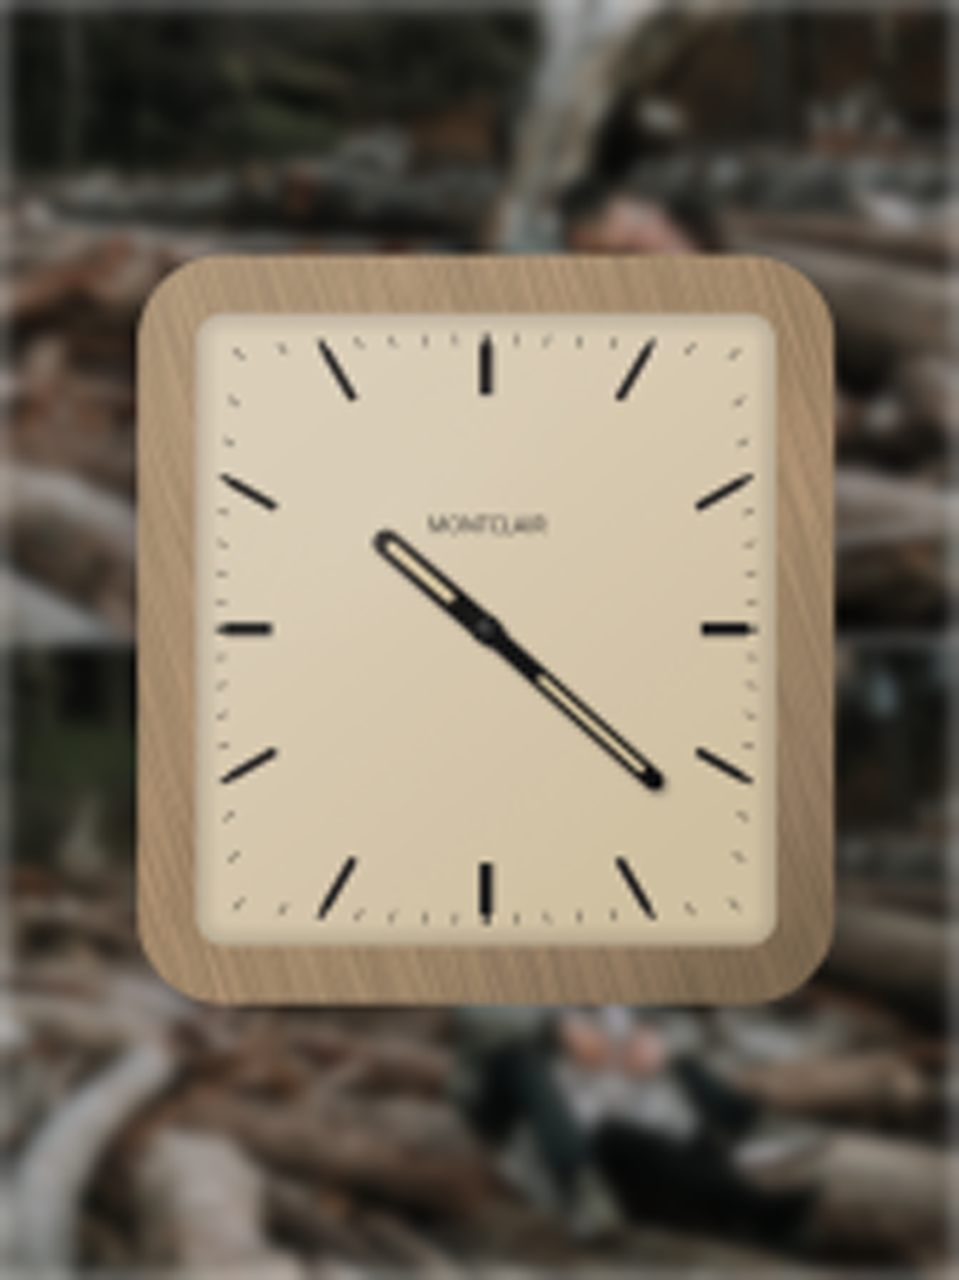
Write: 10 h 22 min
